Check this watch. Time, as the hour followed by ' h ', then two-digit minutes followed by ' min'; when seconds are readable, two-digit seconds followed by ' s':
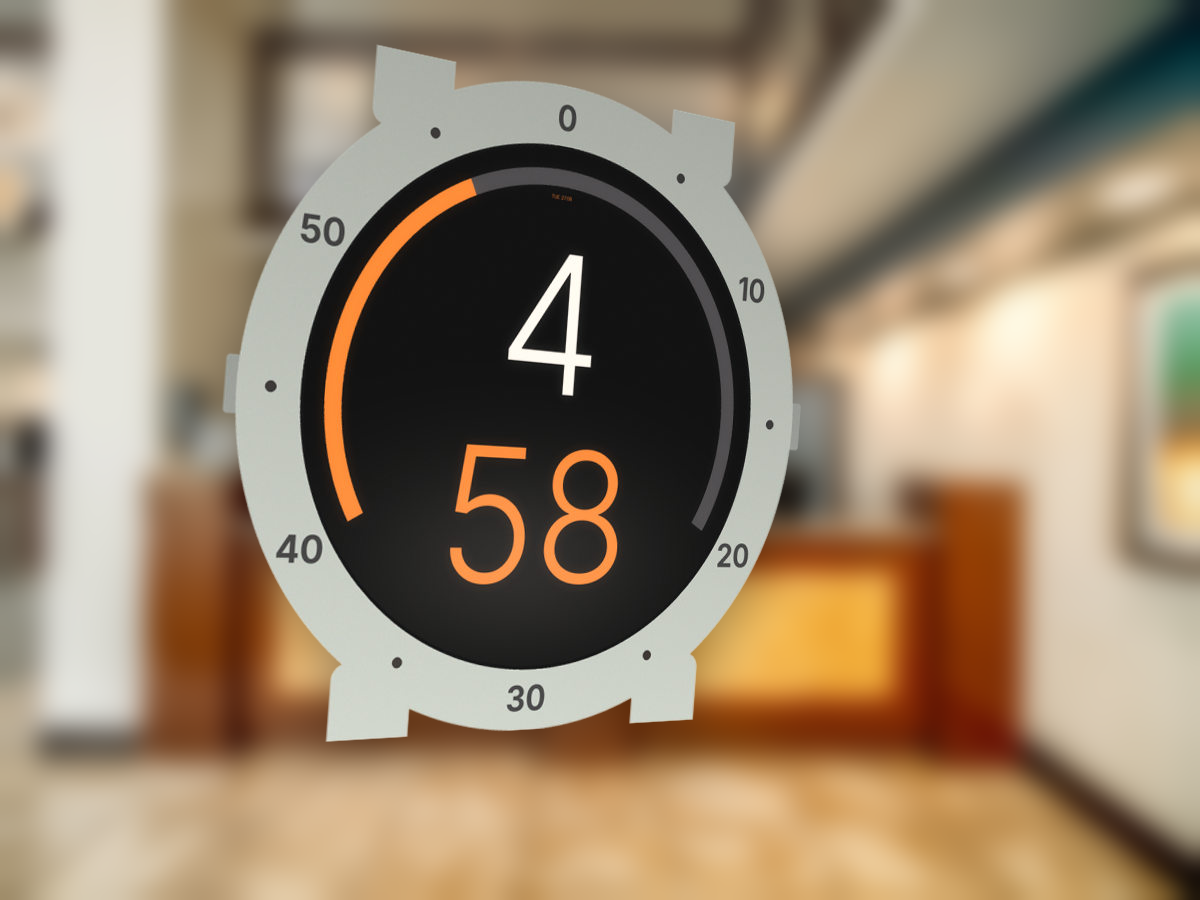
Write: 4 h 58 min
